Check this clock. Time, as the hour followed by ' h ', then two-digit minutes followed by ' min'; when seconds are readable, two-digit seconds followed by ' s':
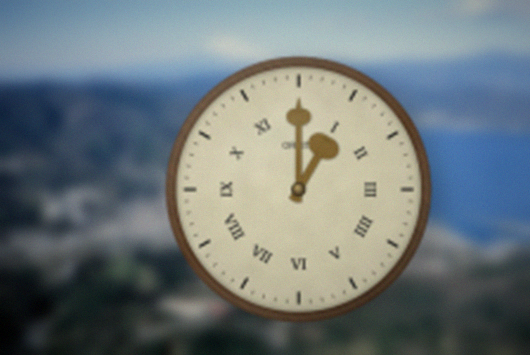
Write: 1 h 00 min
